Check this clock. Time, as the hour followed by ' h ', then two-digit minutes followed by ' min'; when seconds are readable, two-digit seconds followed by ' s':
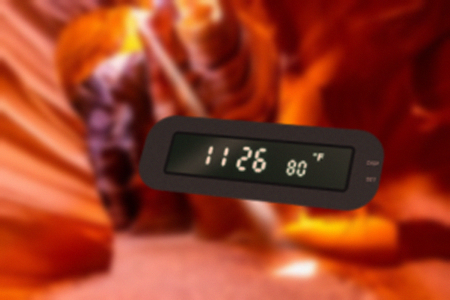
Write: 11 h 26 min
